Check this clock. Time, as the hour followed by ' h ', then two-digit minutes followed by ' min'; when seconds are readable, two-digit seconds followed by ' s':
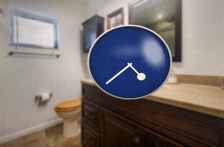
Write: 4 h 38 min
